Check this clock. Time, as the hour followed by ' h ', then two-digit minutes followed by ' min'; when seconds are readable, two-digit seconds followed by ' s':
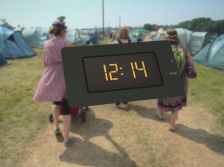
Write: 12 h 14 min
